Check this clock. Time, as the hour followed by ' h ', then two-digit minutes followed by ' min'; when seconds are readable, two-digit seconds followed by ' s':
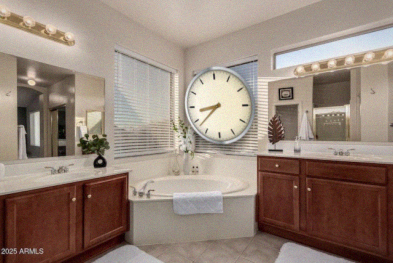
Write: 8 h 38 min
